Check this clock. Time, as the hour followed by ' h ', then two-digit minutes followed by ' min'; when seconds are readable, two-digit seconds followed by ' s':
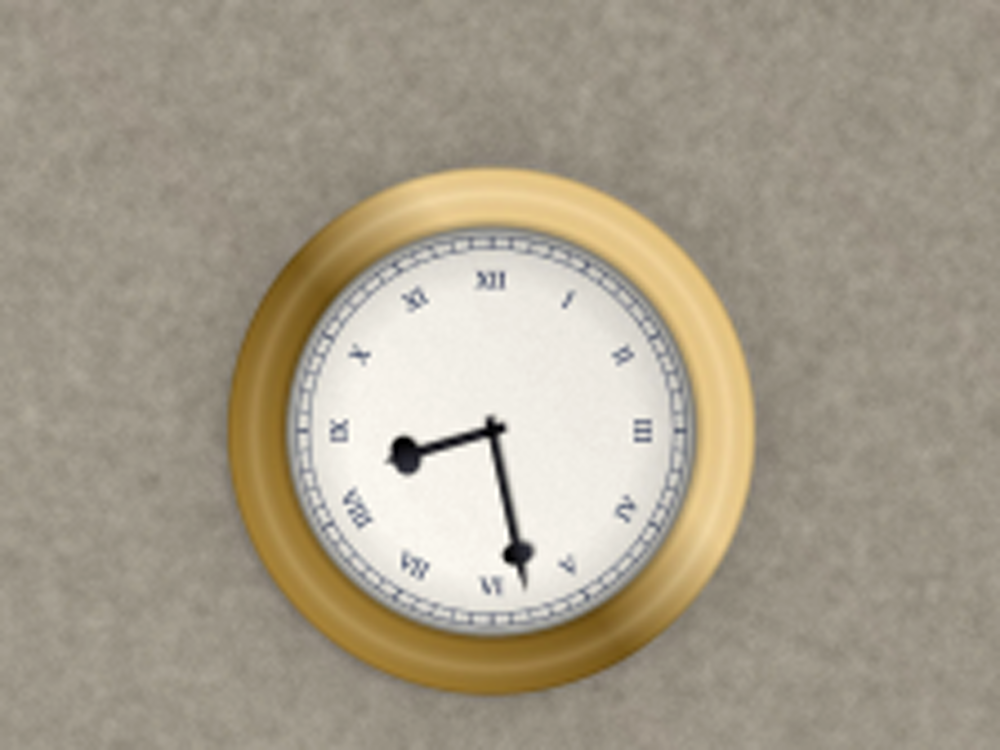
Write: 8 h 28 min
